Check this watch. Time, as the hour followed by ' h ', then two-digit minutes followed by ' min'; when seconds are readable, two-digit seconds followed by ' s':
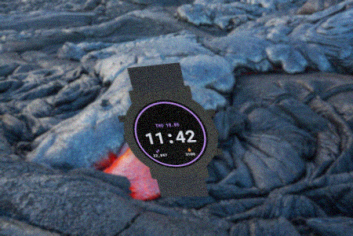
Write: 11 h 42 min
